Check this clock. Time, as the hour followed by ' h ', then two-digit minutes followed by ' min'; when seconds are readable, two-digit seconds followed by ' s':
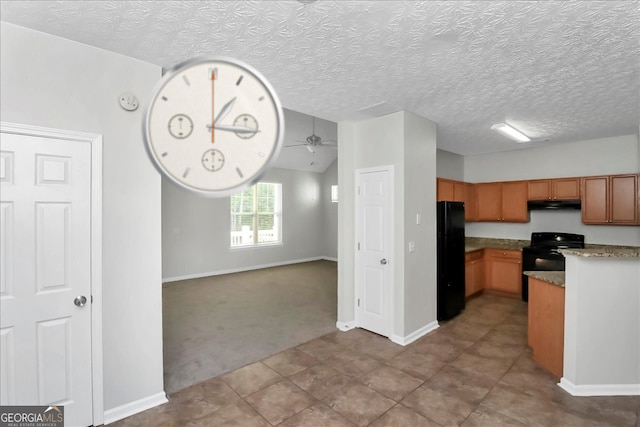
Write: 1 h 16 min
